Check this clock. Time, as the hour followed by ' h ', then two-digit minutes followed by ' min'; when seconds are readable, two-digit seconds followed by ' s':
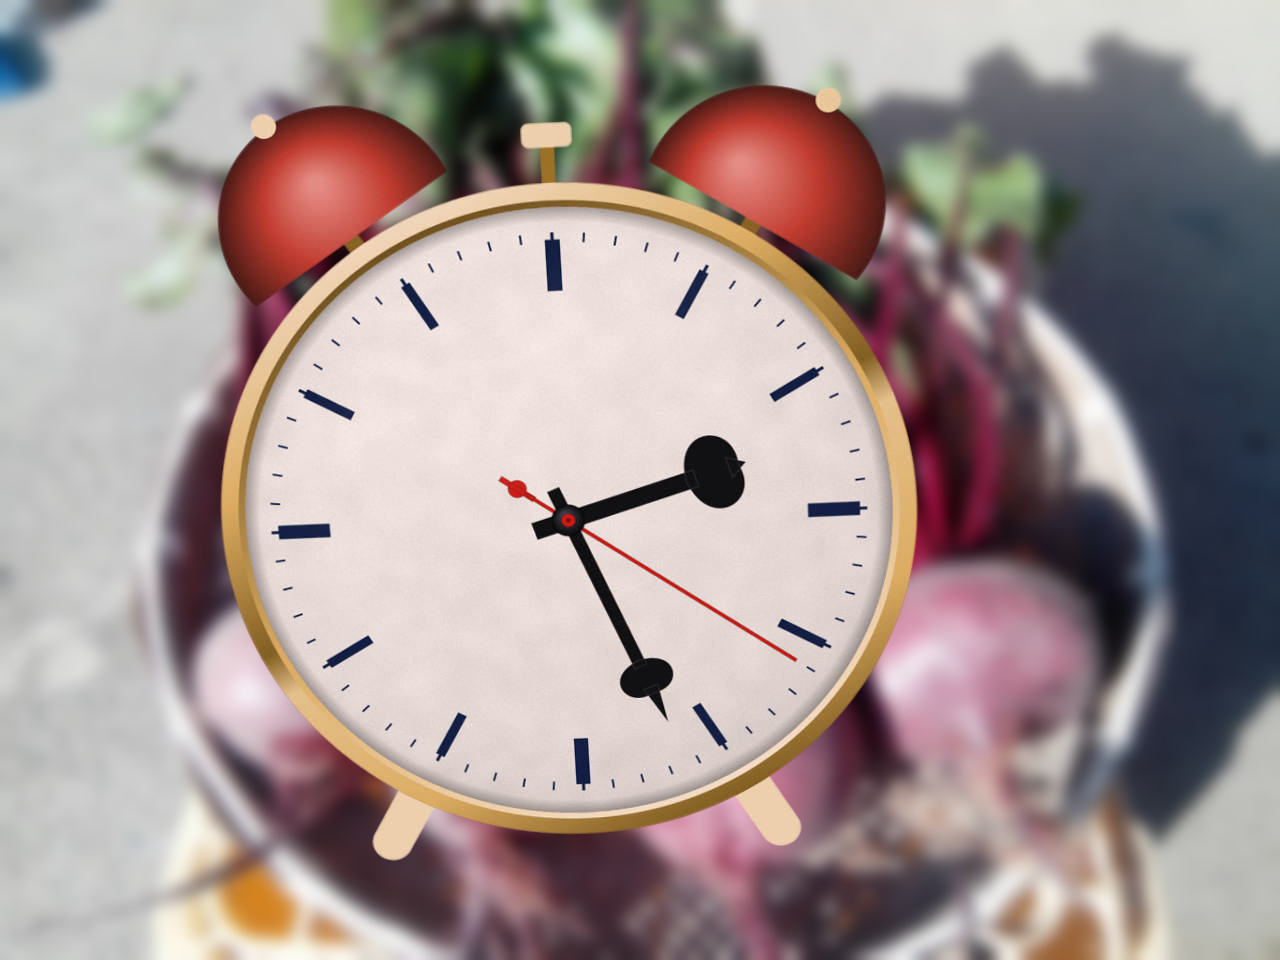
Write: 2 h 26 min 21 s
